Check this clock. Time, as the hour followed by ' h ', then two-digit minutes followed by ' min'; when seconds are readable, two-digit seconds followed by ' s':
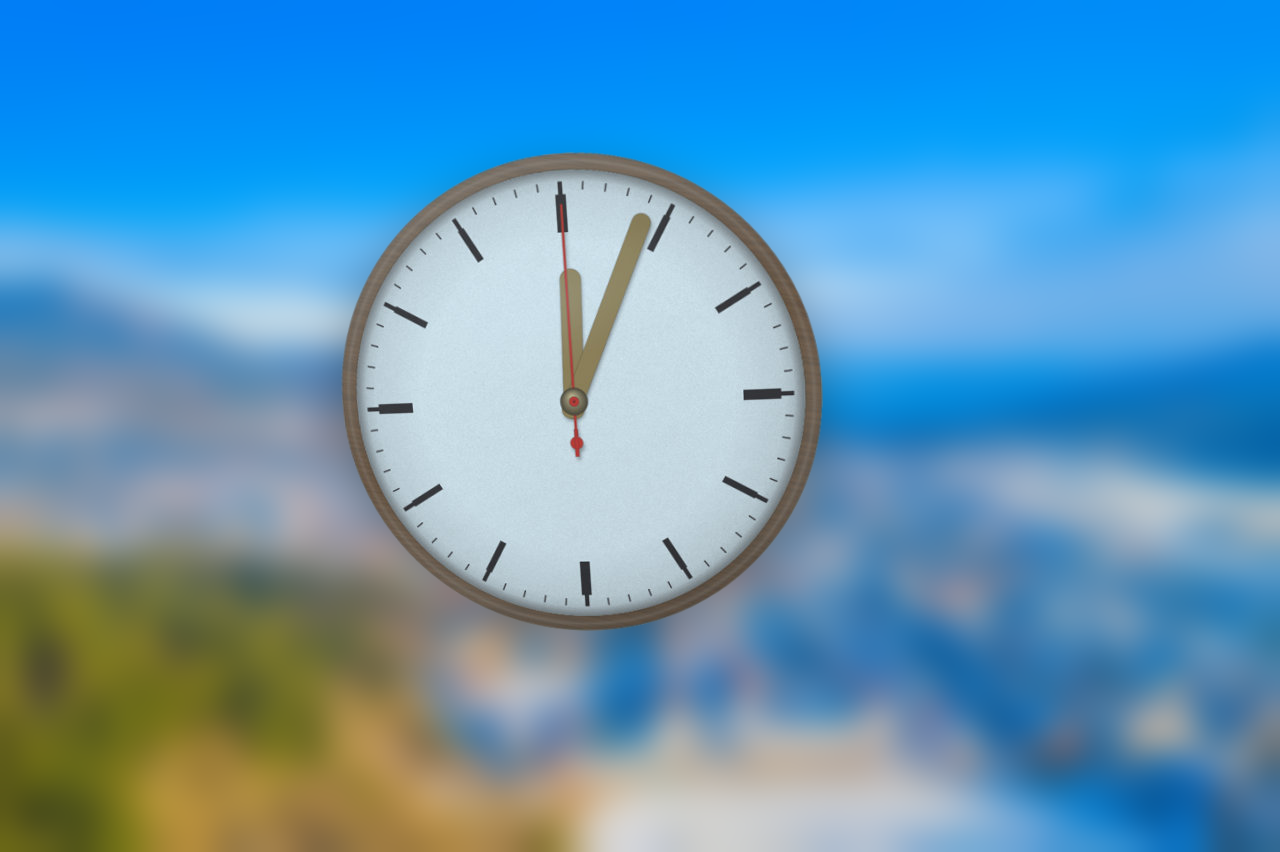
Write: 12 h 04 min 00 s
